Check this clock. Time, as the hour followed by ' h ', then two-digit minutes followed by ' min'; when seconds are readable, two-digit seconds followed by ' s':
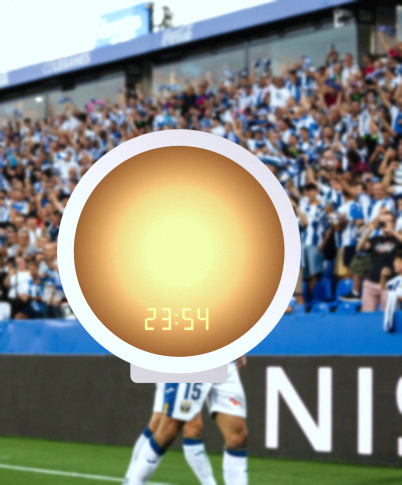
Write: 23 h 54 min
